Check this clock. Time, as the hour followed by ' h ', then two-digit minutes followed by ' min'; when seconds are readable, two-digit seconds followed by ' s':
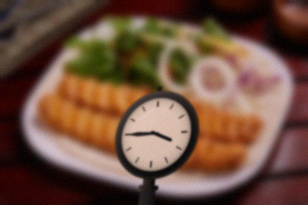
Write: 3 h 45 min
